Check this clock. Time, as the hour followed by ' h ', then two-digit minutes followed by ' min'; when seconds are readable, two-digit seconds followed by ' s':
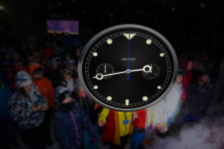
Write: 2 h 43 min
